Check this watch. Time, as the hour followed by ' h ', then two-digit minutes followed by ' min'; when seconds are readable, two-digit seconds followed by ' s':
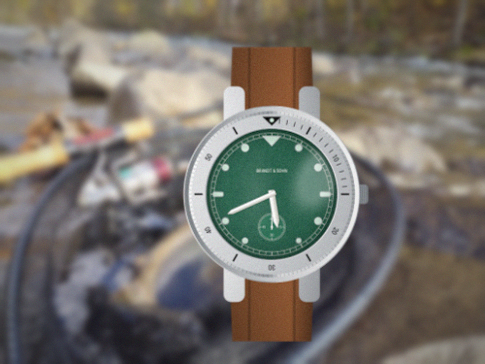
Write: 5 h 41 min
